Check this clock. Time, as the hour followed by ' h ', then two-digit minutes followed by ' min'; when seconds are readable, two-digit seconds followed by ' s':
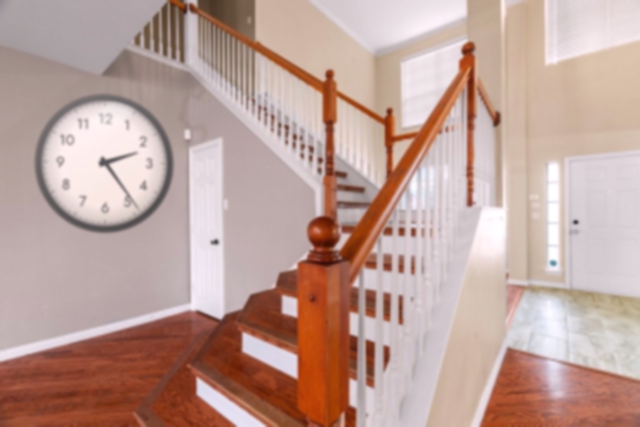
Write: 2 h 24 min
